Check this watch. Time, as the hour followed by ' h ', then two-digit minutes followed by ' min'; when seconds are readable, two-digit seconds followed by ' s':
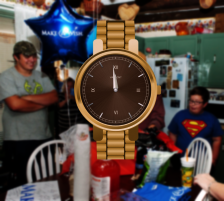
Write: 11 h 59 min
